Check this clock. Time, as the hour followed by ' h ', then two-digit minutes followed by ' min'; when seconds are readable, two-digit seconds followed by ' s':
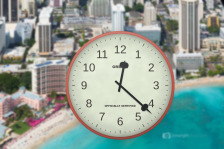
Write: 12 h 22 min
